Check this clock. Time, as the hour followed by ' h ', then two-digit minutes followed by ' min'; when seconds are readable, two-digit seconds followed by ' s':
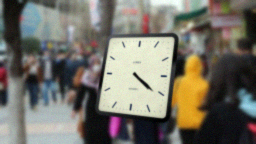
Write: 4 h 21 min
